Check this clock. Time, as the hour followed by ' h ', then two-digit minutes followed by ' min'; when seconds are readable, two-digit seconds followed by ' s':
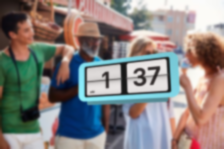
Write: 1 h 37 min
